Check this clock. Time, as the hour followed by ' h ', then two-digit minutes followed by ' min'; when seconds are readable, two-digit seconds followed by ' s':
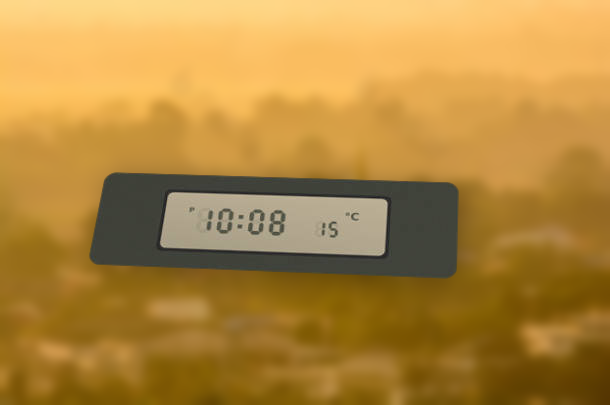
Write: 10 h 08 min
